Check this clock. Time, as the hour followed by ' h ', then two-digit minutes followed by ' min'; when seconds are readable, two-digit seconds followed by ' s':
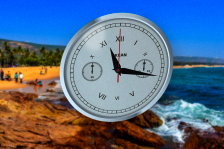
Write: 11 h 17 min
